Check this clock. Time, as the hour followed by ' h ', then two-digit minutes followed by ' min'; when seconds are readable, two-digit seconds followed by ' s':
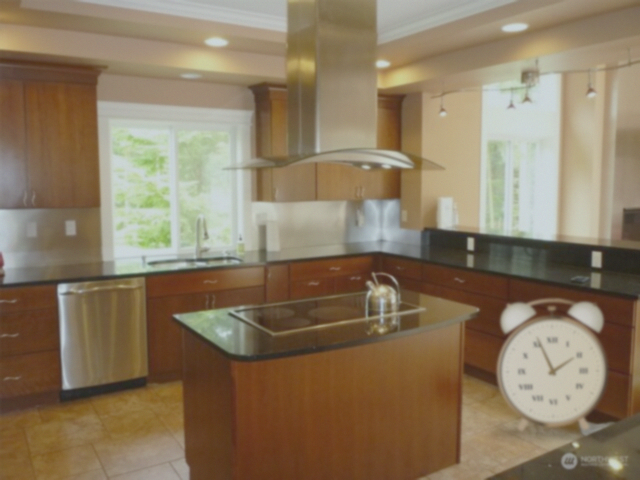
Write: 1 h 56 min
